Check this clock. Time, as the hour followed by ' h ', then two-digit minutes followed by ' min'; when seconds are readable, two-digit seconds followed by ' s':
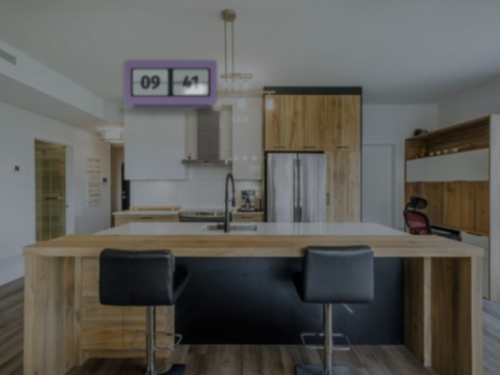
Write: 9 h 41 min
